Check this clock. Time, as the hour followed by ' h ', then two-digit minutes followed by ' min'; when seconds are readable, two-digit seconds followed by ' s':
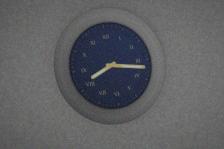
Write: 8 h 17 min
